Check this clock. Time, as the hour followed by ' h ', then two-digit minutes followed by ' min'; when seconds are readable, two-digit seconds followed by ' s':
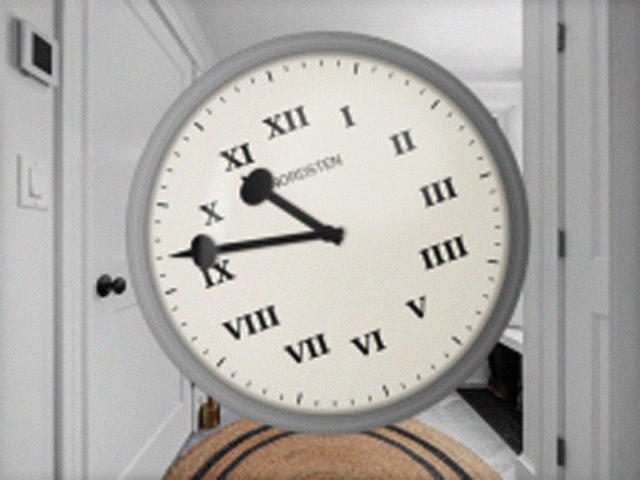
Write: 10 h 47 min
